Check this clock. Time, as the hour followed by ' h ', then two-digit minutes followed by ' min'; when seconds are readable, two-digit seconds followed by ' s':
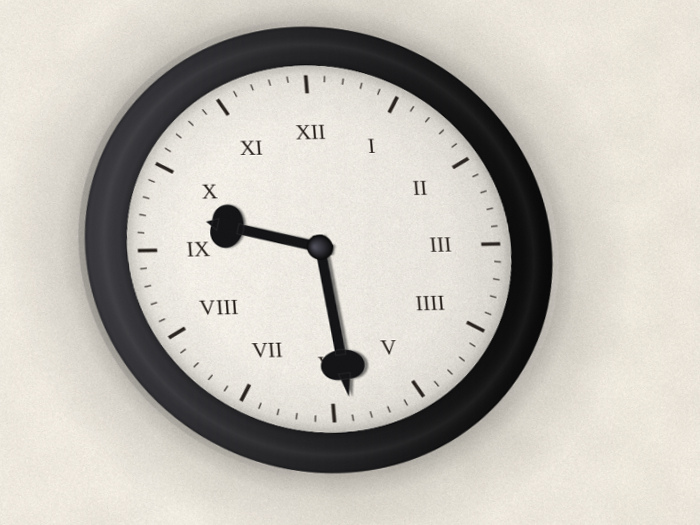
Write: 9 h 29 min
